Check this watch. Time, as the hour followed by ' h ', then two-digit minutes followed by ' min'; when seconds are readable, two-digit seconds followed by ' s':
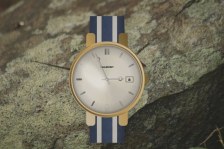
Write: 2 h 56 min
